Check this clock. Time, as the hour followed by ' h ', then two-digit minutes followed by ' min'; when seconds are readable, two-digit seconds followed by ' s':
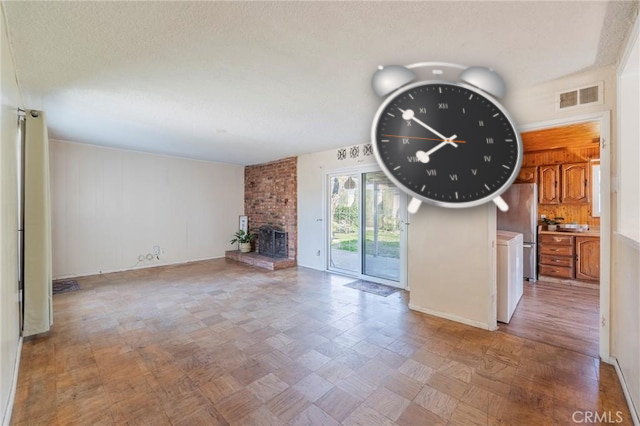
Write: 7 h 51 min 46 s
